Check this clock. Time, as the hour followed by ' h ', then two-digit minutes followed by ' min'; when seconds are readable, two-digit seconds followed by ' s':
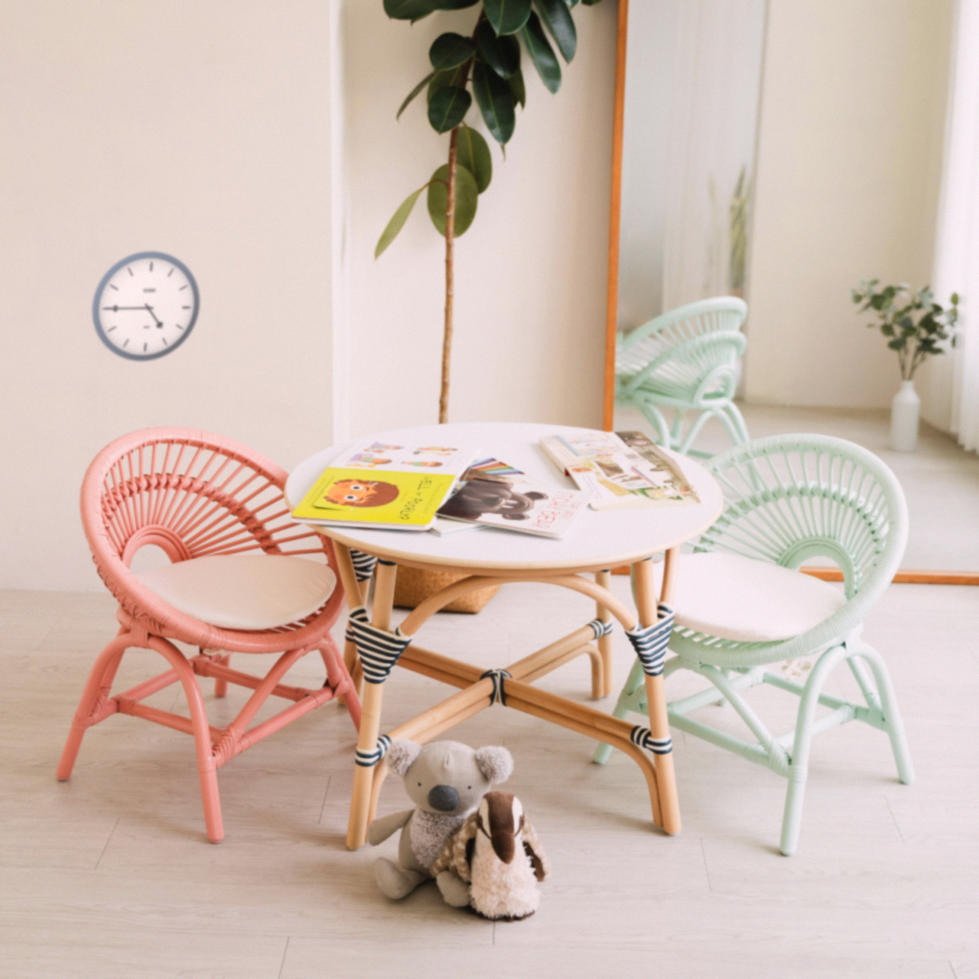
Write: 4 h 45 min
